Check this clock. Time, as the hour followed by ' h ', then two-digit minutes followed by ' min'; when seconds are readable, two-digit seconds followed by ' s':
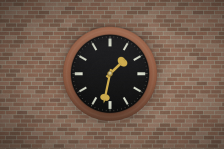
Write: 1 h 32 min
